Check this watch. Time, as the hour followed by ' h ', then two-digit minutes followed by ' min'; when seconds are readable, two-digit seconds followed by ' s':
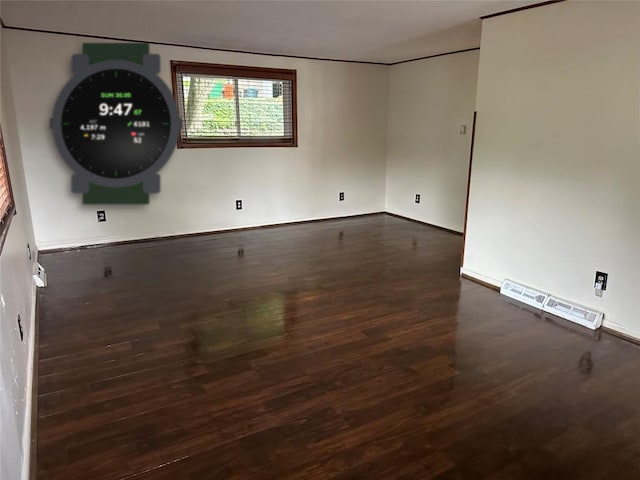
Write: 9 h 47 min
